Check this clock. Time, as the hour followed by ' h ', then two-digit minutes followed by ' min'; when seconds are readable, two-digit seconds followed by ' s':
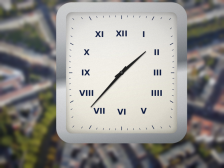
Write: 1 h 37 min
